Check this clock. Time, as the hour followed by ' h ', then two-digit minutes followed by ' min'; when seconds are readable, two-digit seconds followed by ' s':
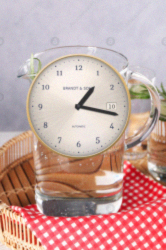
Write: 1 h 17 min
